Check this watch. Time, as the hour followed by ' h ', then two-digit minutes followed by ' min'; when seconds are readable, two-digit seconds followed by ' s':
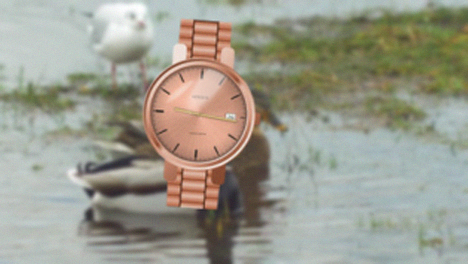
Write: 9 h 16 min
